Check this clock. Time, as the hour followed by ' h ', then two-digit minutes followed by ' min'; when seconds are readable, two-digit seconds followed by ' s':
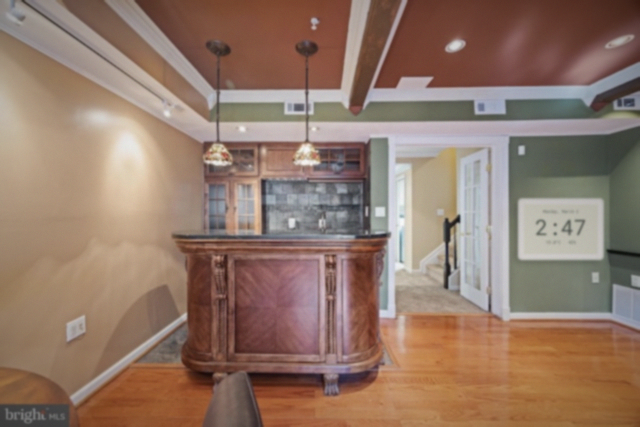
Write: 2 h 47 min
